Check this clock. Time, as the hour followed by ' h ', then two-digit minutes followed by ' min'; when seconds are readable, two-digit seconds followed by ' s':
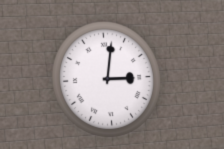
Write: 3 h 02 min
